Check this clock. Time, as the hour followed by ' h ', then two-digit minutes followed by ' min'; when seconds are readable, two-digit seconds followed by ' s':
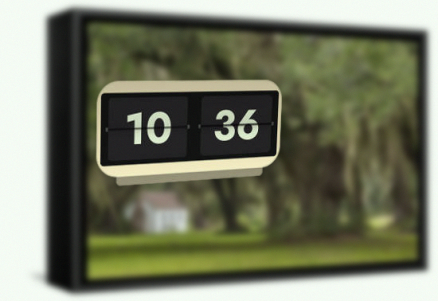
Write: 10 h 36 min
